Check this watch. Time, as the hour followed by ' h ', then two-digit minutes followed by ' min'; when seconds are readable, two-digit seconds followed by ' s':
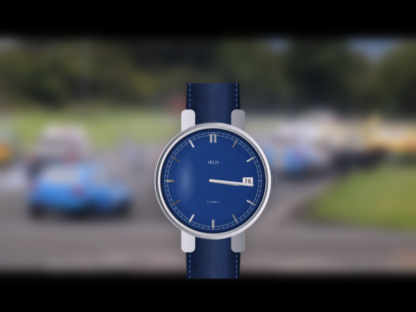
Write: 3 h 16 min
